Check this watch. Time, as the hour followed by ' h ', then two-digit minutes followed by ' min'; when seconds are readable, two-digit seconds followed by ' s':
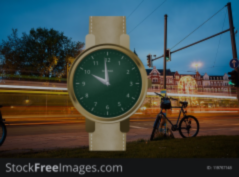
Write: 9 h 59 min
